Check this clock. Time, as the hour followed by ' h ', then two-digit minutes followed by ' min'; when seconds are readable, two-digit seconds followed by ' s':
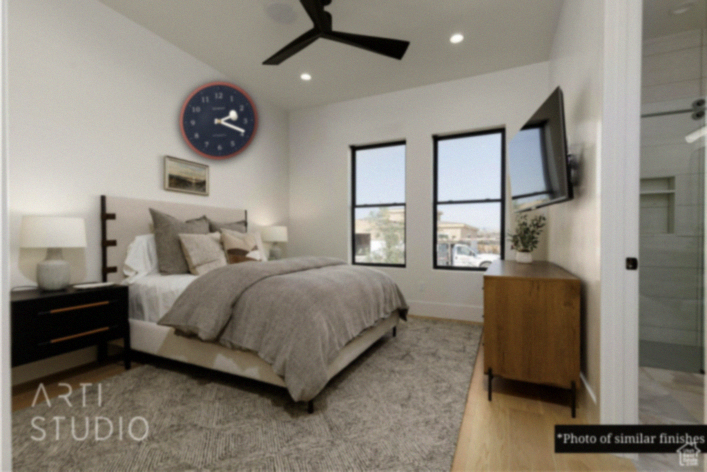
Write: 2 h 19 min
